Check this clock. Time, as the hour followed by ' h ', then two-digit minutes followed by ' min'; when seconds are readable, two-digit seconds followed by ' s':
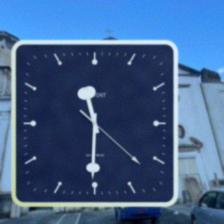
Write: 11 h 30 min 22 s
